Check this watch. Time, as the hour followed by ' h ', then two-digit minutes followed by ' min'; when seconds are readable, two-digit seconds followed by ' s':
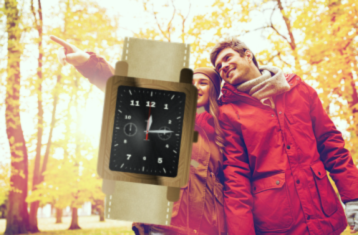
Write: 12 h 14 min
